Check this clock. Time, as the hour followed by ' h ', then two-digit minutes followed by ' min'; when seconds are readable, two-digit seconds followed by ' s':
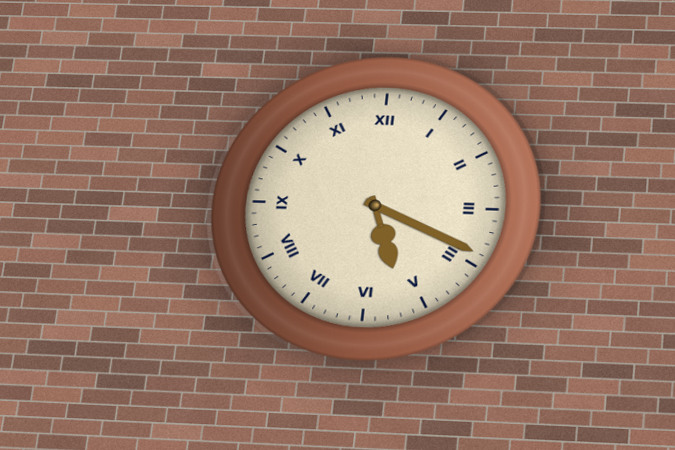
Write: 5 h 19 min
